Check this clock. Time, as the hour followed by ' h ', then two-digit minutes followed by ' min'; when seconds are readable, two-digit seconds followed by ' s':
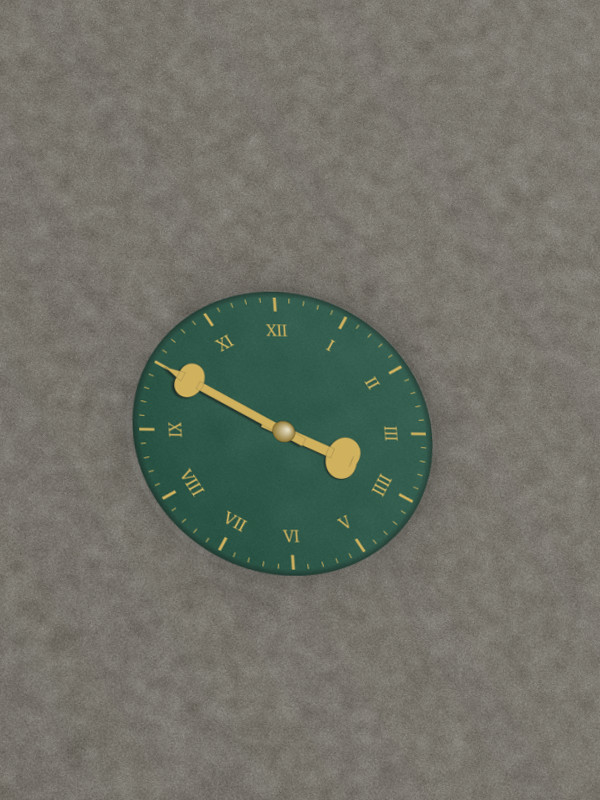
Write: 3 h 50 min
